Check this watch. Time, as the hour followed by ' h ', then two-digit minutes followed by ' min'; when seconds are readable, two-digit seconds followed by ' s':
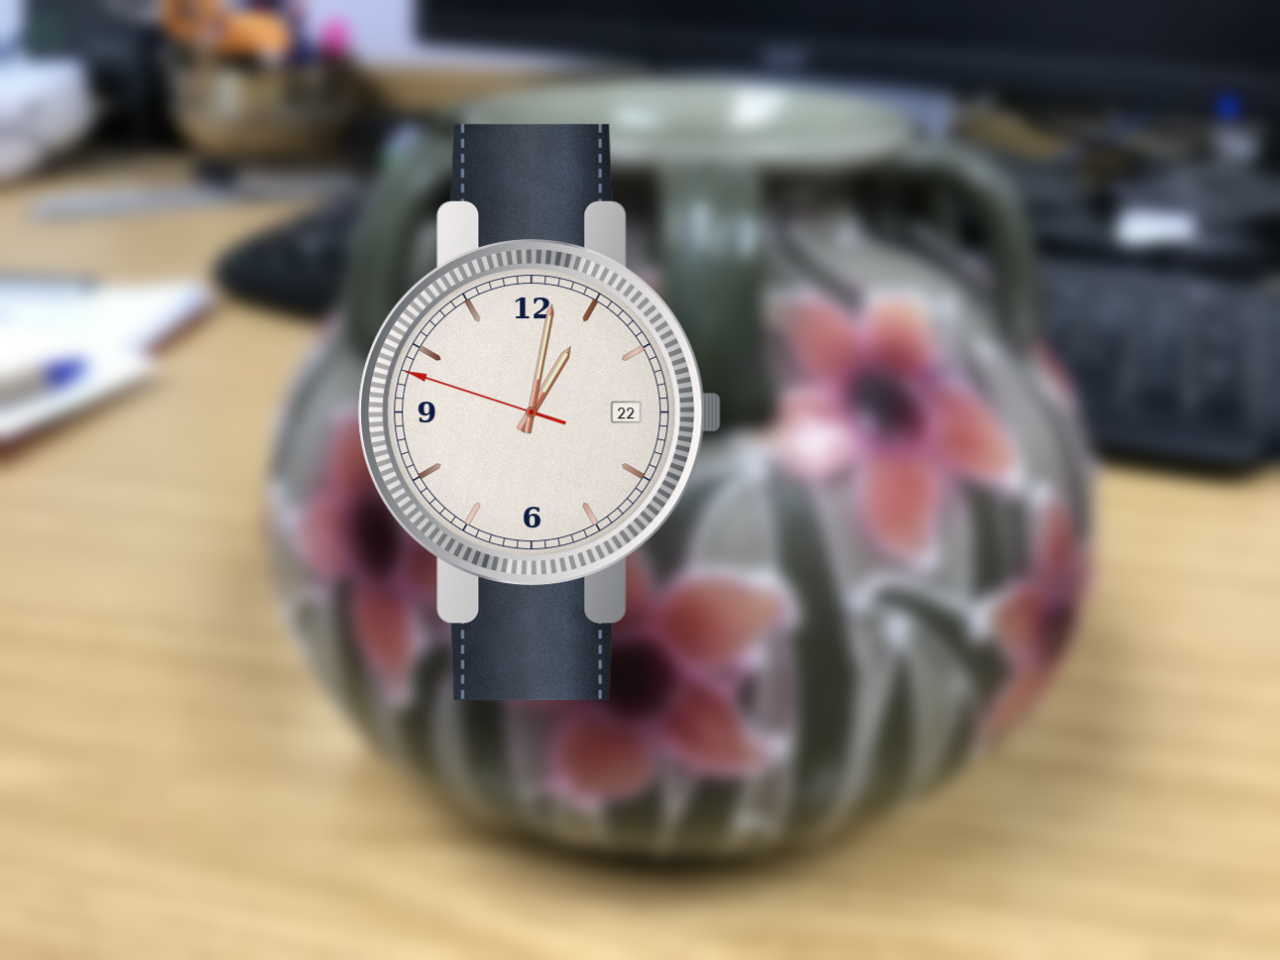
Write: 1 h 01 min 48 s
